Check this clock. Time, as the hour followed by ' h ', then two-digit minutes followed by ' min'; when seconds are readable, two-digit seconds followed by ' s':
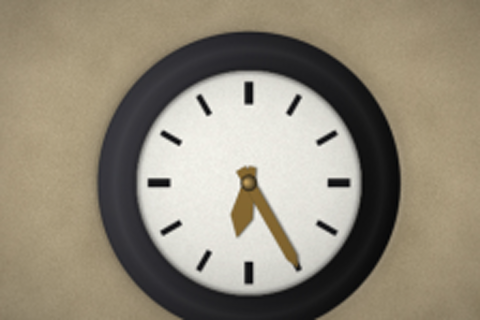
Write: 6 h 25 min
